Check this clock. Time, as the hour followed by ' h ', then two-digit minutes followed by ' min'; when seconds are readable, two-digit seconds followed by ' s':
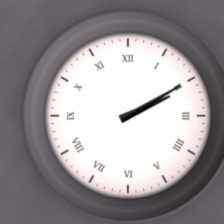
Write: 2 h 10 min
